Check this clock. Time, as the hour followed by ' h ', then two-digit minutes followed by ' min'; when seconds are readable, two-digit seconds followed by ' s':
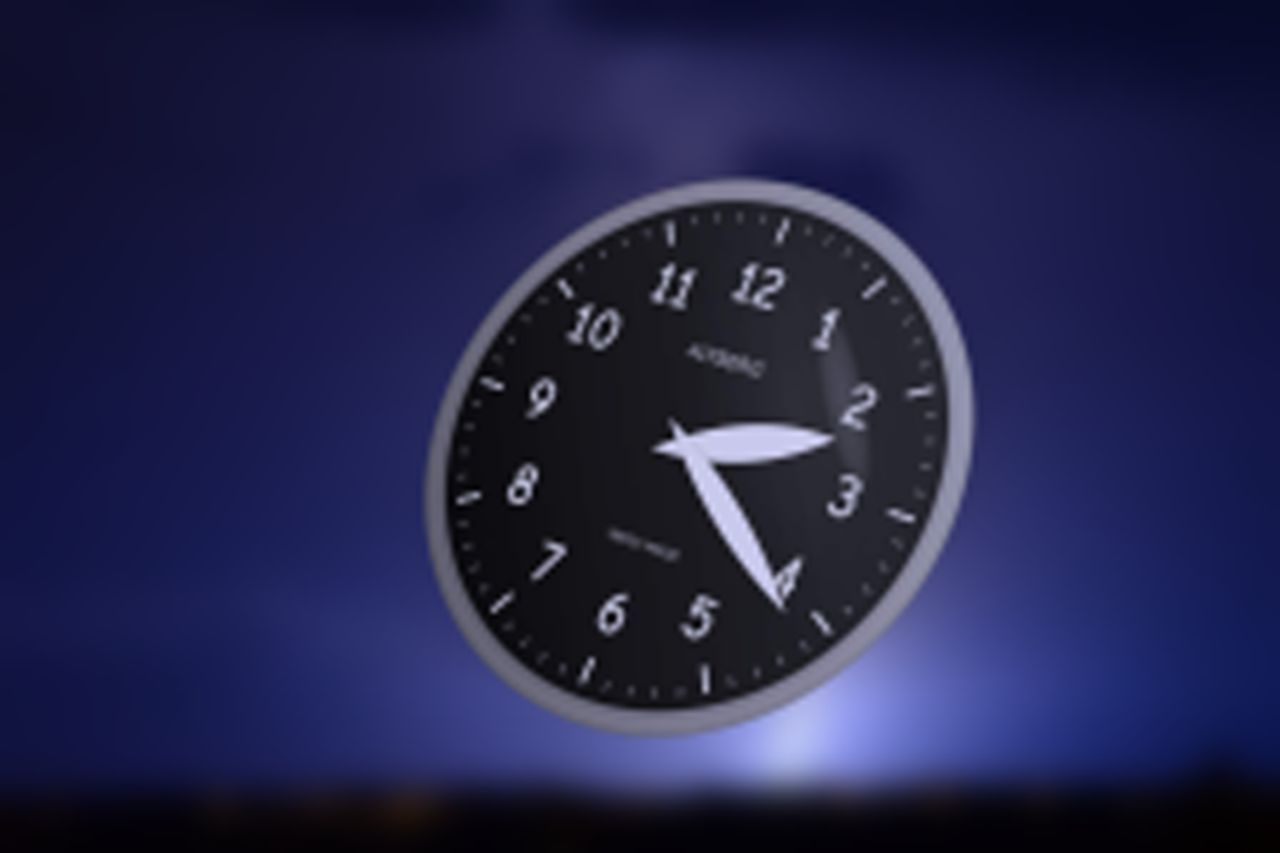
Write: 2 h 21 min
